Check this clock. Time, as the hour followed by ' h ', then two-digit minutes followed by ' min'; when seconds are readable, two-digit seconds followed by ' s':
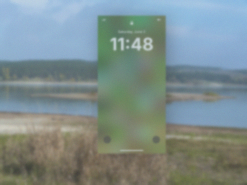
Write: 11 h 48 min
